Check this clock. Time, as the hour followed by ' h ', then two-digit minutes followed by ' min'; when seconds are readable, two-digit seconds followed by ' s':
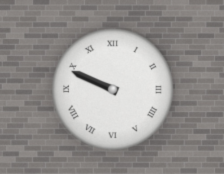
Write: 9 h 49 min
